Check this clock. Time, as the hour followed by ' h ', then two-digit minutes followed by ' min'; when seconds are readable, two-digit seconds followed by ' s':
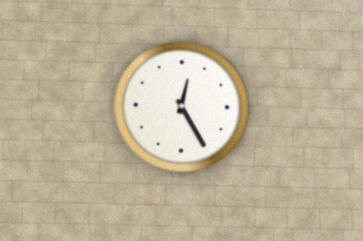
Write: 12 h 25 min
